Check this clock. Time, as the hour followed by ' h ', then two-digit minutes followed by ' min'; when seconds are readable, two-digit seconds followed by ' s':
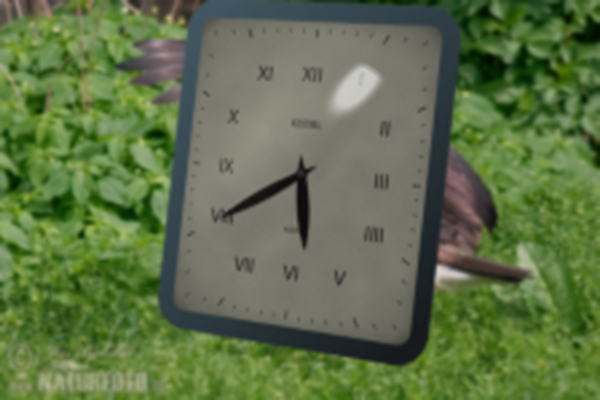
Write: 5 h 40 min
